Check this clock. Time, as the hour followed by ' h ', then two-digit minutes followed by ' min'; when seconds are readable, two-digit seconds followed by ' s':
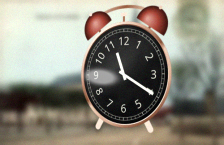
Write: 11 h 20 min
